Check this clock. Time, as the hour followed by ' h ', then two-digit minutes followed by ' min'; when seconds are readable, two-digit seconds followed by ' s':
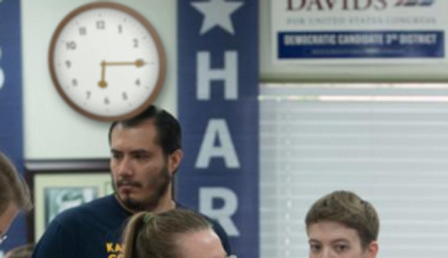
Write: 6 h 15 min
